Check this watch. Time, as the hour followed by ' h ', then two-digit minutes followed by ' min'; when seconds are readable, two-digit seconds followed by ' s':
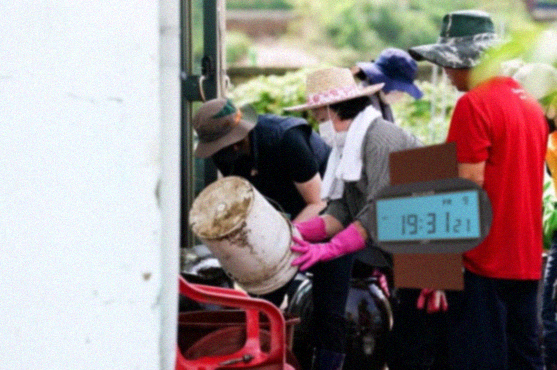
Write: 19 h 31 min 21 s
